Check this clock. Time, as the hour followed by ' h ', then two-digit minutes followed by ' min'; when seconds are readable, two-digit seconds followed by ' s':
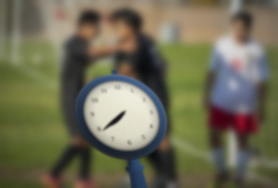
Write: 7 h 39 min
